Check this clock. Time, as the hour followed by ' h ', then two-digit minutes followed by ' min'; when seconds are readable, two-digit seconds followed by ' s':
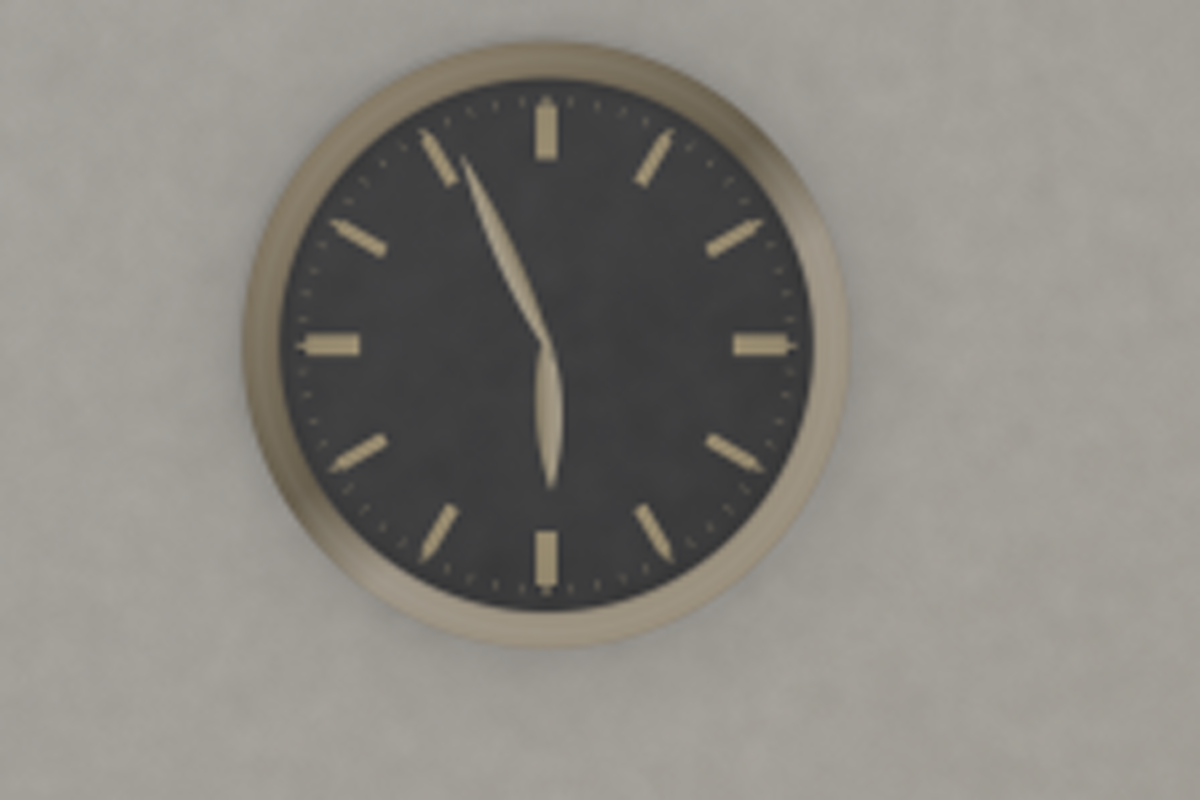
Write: 5 h 56 min
